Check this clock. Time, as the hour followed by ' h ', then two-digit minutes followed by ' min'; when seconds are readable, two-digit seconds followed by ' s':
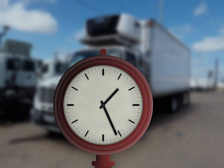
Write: 1 h 26 min
